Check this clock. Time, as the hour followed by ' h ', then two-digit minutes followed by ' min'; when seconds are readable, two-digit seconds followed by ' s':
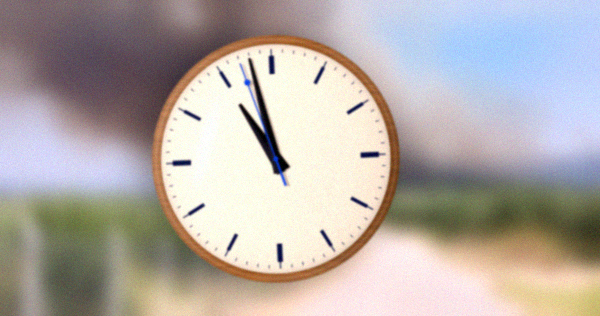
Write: 10 h 57 min 57 s
